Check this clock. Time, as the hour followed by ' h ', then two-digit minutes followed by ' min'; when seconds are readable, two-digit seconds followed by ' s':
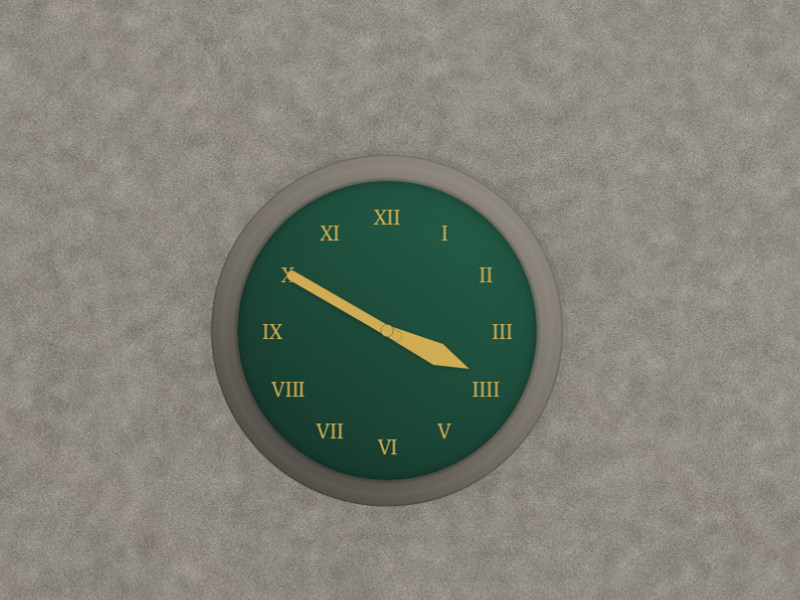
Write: 3 h 50 min
